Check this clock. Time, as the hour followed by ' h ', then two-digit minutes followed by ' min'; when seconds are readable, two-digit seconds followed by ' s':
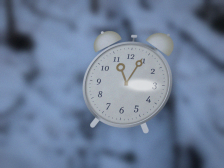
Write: 11 h 04 min
